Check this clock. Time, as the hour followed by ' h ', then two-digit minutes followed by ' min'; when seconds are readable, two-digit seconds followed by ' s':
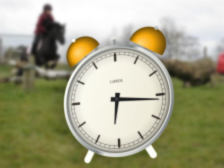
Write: 6 h 16 min
